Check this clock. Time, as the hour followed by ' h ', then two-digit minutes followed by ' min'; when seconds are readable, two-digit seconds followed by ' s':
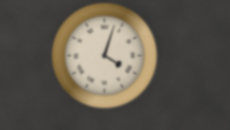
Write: 4 h 03 min
